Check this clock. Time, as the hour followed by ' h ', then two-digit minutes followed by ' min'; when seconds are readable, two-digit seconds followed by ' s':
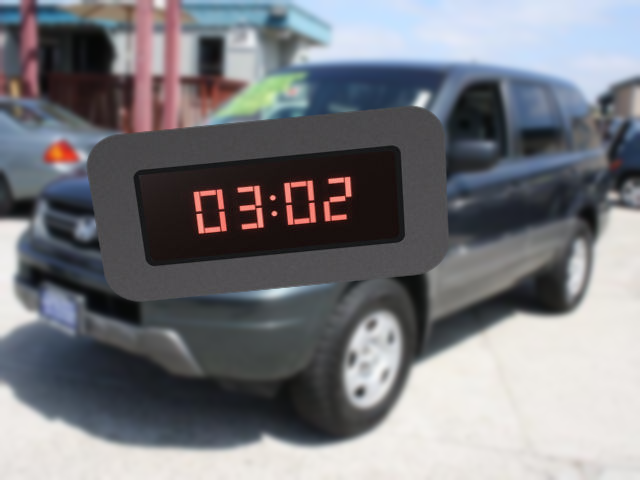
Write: 3 h 02 min
